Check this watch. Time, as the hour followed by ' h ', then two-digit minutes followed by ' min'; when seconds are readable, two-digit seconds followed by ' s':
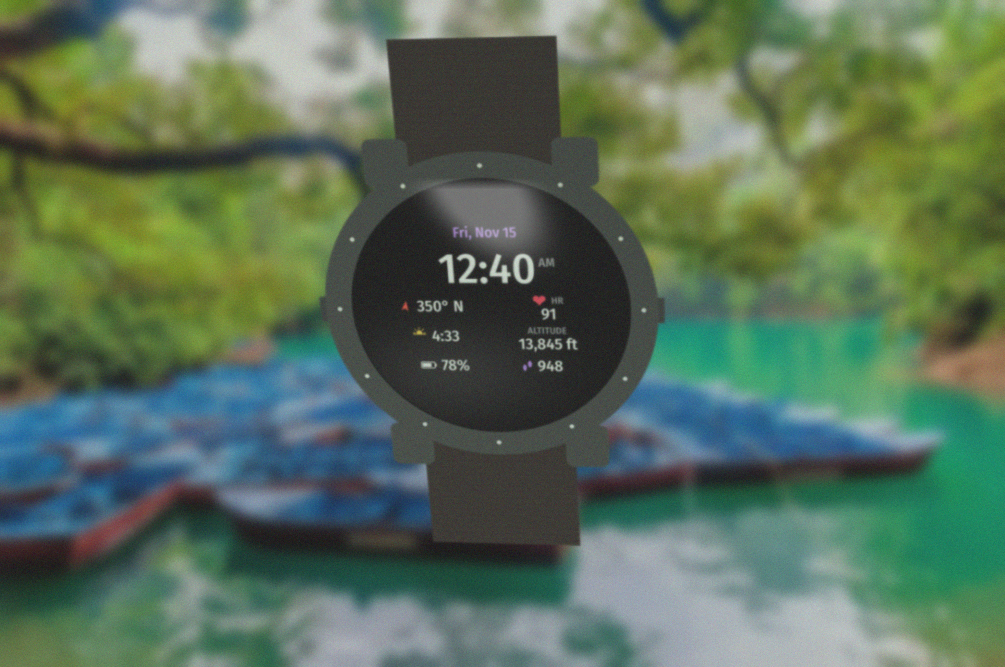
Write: 12 h 40 min
